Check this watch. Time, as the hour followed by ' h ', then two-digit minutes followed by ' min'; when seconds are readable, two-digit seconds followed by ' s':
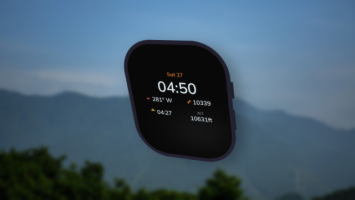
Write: 4 h 50 min
